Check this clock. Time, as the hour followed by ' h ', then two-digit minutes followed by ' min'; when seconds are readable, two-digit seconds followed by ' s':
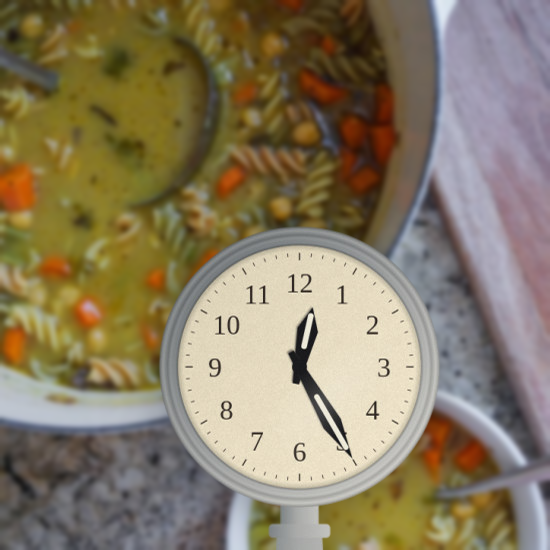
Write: 12 h 25 min
